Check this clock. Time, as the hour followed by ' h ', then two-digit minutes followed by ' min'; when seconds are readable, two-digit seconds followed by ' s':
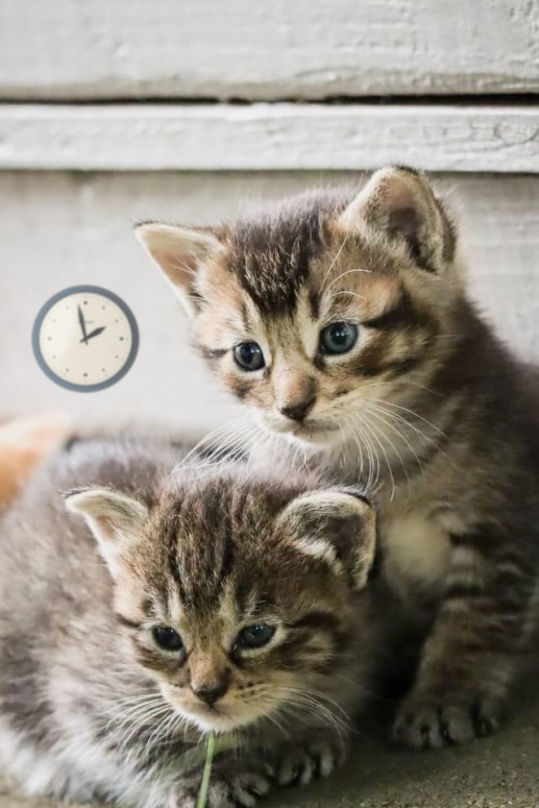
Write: 1 h 58 min
